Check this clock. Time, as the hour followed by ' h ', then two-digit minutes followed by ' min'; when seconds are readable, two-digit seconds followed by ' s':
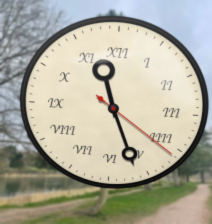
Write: 11 h 26 min 21 s
